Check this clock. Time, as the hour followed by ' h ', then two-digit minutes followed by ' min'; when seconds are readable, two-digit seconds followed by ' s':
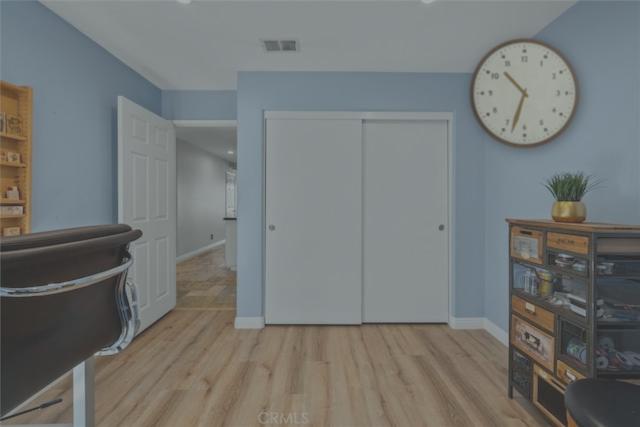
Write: 10 h 33 min
